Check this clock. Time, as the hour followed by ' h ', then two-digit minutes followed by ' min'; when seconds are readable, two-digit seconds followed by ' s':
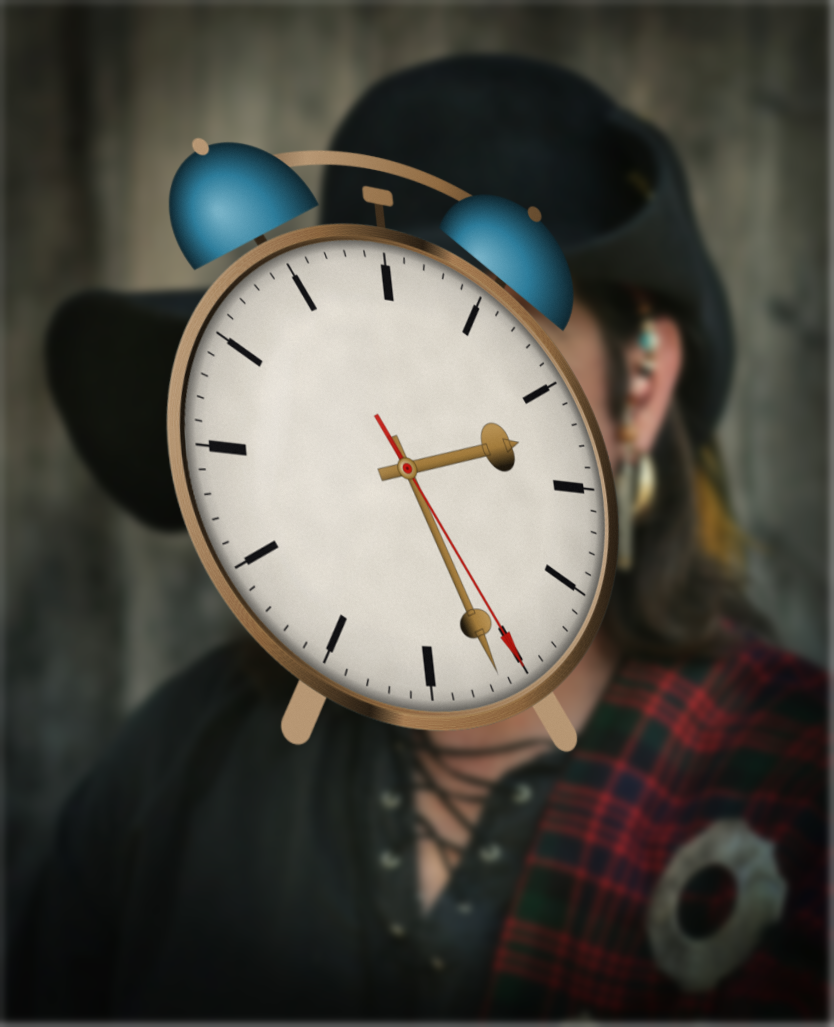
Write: 2 h 26 min 25 s
